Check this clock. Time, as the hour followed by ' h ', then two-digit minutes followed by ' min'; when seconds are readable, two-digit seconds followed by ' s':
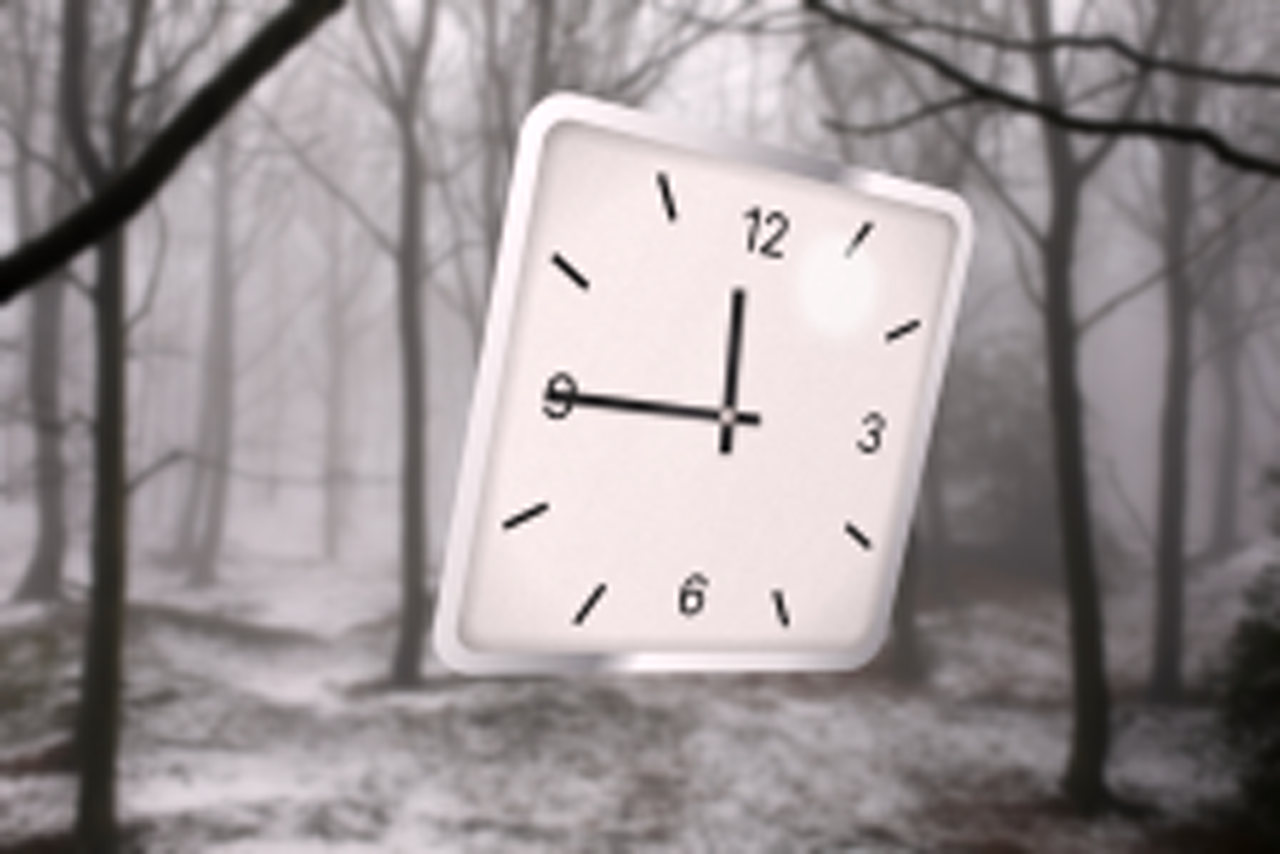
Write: 11 h 45 min
